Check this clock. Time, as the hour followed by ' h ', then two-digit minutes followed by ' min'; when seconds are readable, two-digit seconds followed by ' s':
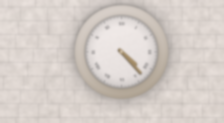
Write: 4 h 23 min
